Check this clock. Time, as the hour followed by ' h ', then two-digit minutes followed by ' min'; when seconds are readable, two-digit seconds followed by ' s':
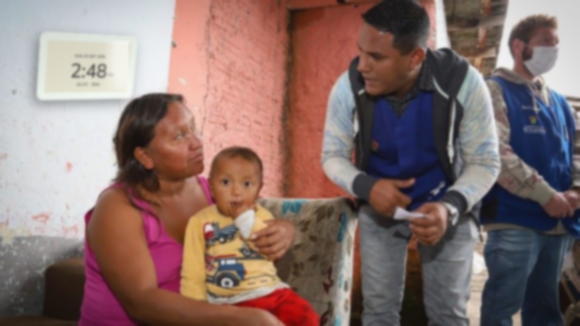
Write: 2 h 48 min
